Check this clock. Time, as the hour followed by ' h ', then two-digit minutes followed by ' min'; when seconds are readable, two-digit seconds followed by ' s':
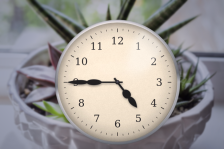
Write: 4 h 45 min
